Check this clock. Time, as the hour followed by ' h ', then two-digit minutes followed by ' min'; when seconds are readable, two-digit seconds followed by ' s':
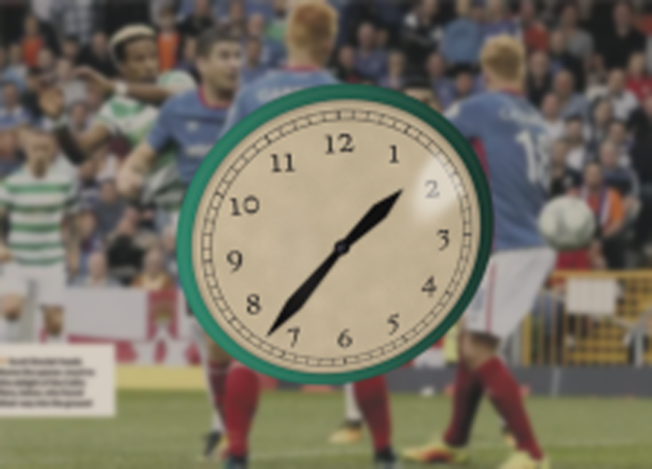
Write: 1 h 37 min
